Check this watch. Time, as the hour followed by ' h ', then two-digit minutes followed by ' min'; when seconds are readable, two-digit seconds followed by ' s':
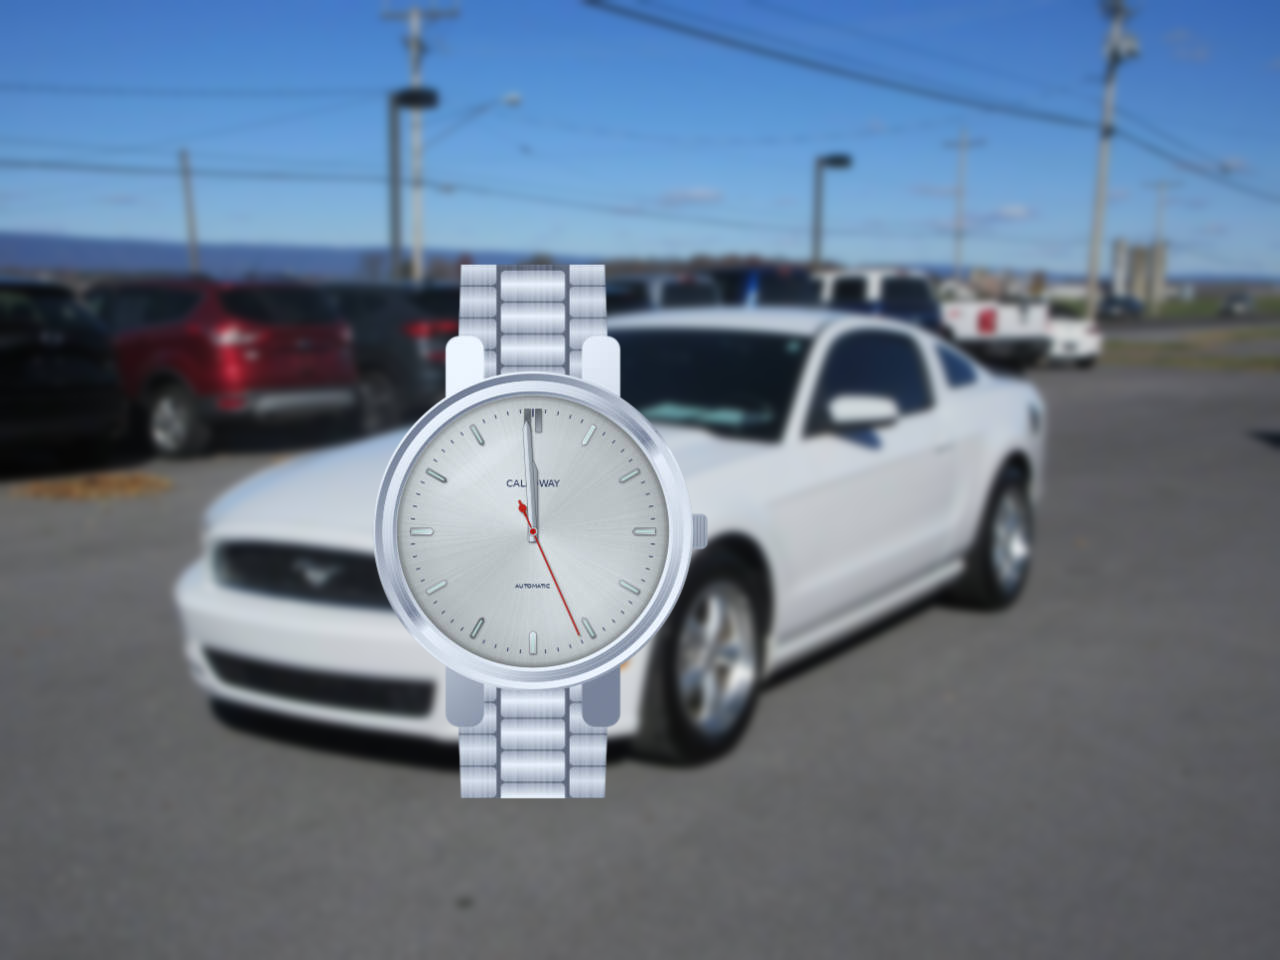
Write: 11 h 59 min 26 s
